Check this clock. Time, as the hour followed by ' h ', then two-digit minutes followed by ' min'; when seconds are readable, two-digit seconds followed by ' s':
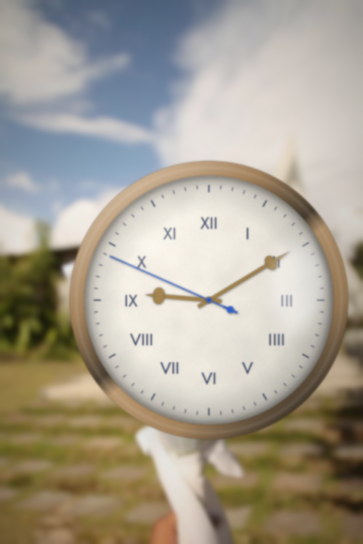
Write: 9 h 09 min 49 s
